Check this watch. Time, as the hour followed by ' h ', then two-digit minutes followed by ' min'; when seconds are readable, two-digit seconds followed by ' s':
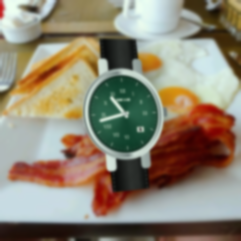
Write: 10 h 43 min
